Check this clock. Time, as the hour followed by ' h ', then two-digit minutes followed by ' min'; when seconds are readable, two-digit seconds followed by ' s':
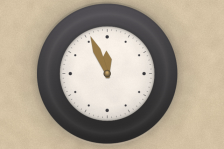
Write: 11 h 56 min
